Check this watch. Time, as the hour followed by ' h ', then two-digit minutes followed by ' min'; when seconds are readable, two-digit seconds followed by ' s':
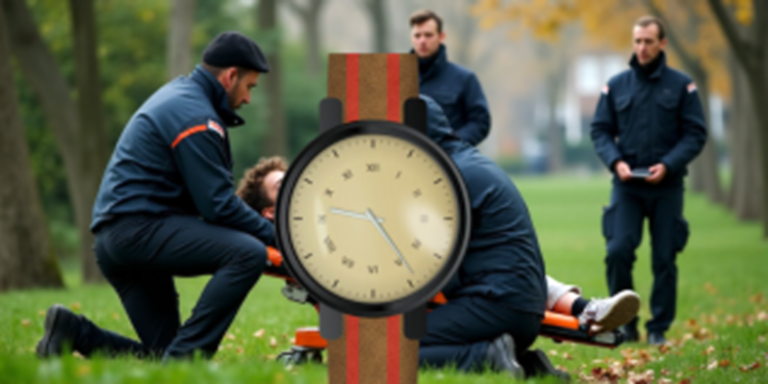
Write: 9 h 24 min
